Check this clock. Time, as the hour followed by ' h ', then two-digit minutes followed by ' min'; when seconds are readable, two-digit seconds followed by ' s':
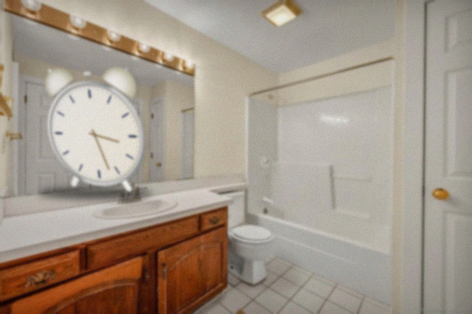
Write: 3 h 27 min
